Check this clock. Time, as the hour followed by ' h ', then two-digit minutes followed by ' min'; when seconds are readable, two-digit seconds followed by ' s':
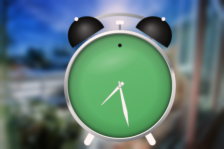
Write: 7 h 28 min
